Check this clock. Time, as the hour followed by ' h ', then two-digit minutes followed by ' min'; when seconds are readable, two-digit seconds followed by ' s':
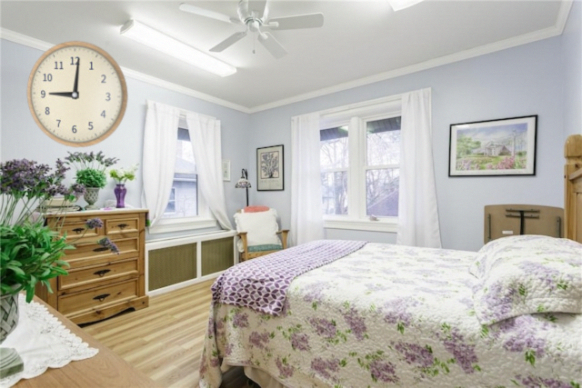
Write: 9 h 01 min
